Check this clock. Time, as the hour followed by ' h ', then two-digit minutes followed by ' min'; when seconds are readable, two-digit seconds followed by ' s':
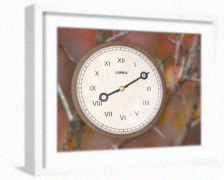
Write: 8 h 10 min
